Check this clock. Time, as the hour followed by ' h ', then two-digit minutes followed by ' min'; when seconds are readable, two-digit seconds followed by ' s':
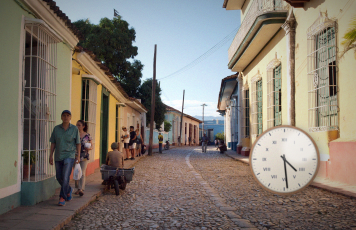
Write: 4 h 29 min
